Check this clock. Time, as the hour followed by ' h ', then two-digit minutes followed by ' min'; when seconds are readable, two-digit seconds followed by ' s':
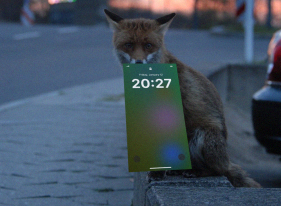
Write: 20 h 27 min
